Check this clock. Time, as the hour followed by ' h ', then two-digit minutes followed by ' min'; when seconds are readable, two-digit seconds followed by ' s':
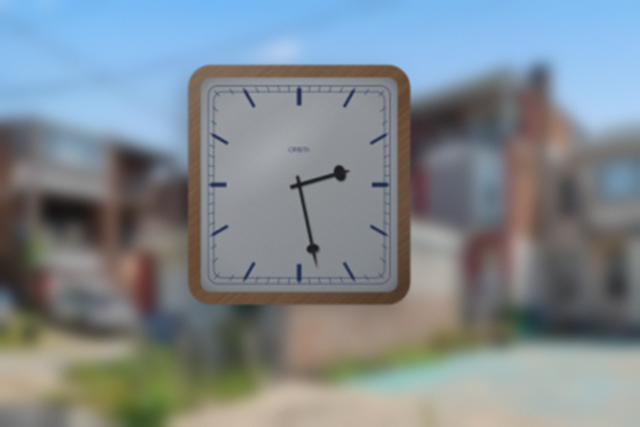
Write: 2 h 28 min
